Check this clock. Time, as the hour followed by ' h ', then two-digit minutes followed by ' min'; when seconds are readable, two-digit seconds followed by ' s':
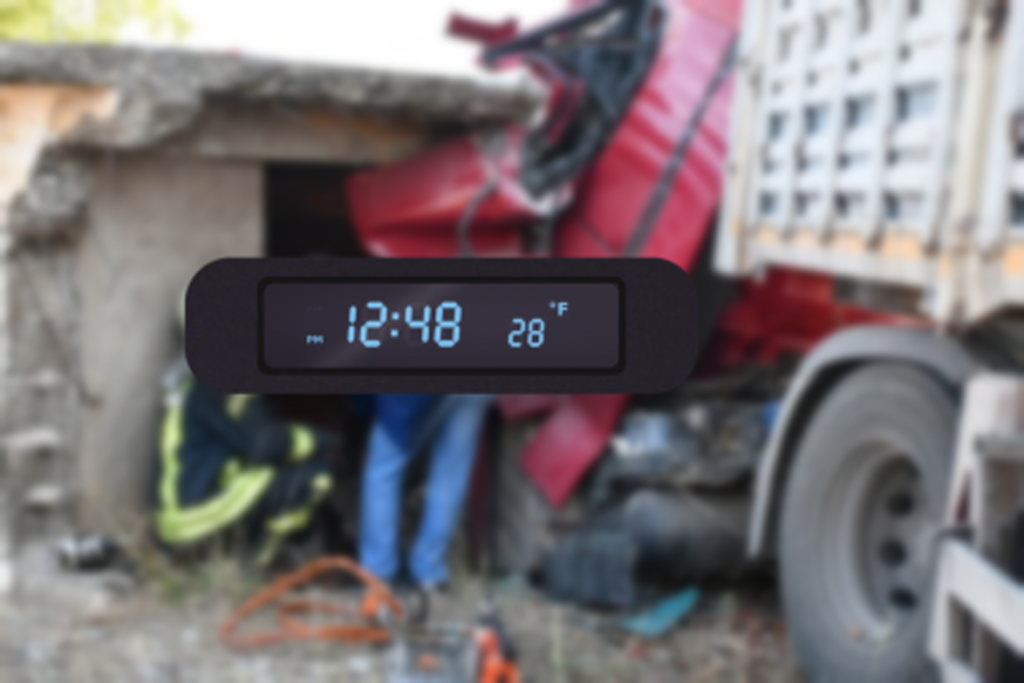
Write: 12 h 48 min
